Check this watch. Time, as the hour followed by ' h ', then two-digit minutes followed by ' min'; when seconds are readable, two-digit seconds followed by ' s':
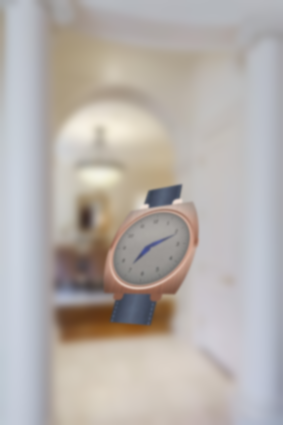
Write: 7 h 11 min
